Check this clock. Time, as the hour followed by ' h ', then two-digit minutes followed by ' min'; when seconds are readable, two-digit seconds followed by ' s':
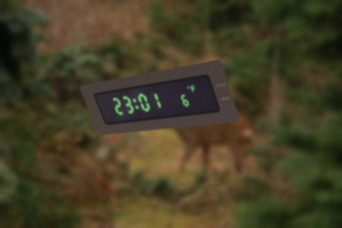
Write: 23 h 01 min
